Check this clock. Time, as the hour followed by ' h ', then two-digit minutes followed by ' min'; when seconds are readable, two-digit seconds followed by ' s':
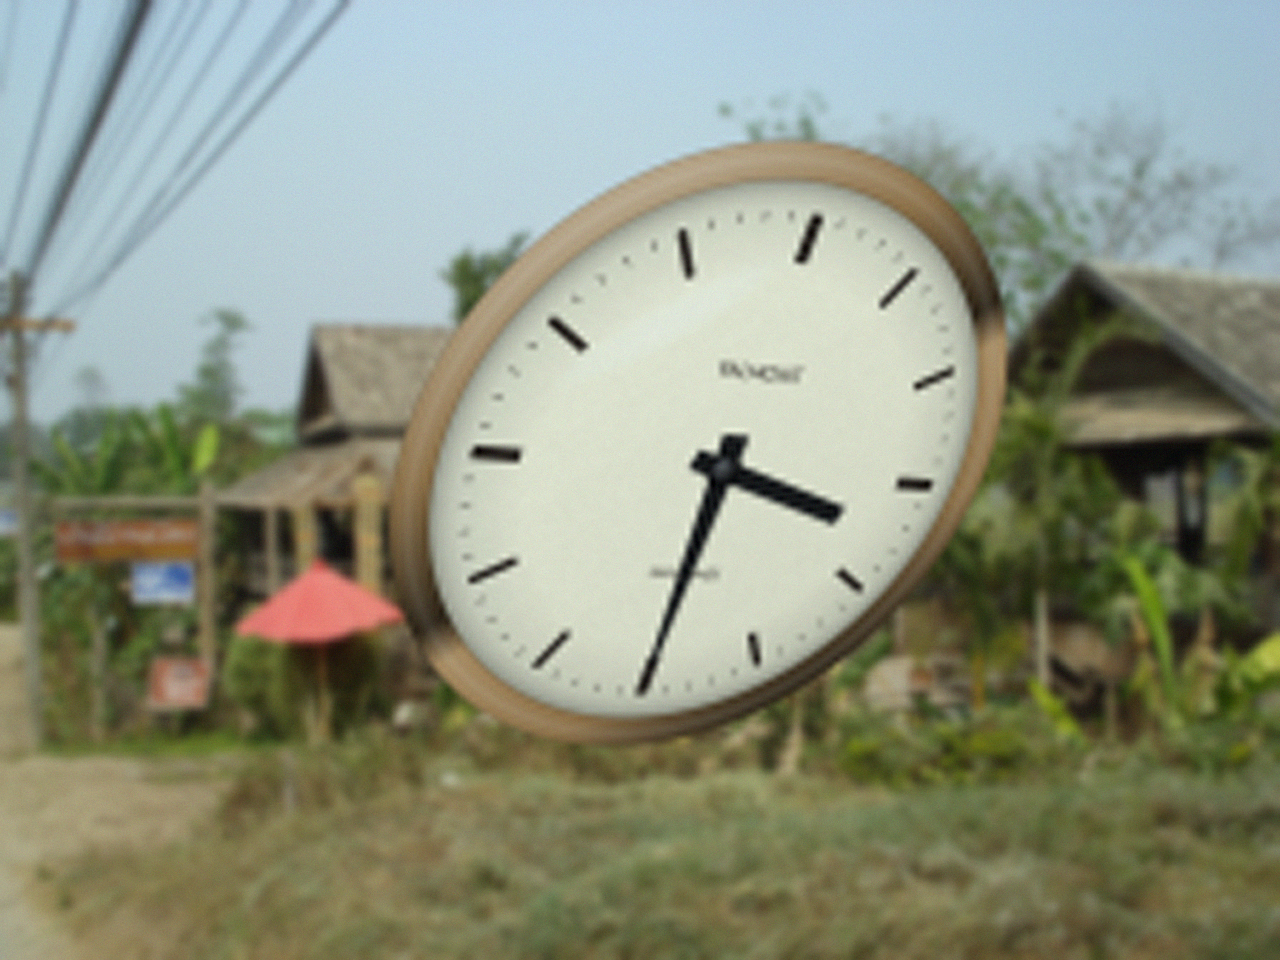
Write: 3 h 30 min
